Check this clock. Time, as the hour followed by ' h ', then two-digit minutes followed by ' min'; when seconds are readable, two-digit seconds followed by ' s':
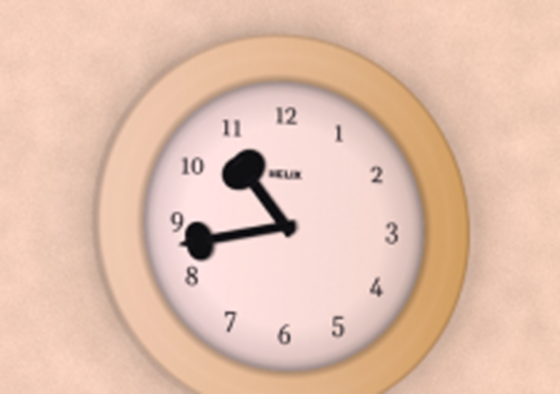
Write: 10 h 43 min
